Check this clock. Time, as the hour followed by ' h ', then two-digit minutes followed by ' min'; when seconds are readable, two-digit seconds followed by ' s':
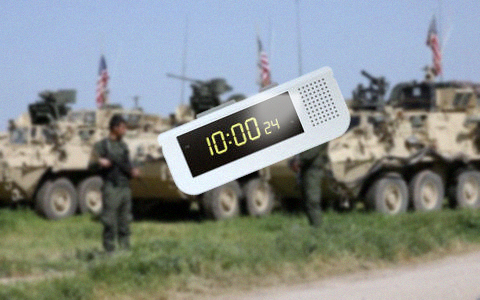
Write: 10 h 00 min 24 s
